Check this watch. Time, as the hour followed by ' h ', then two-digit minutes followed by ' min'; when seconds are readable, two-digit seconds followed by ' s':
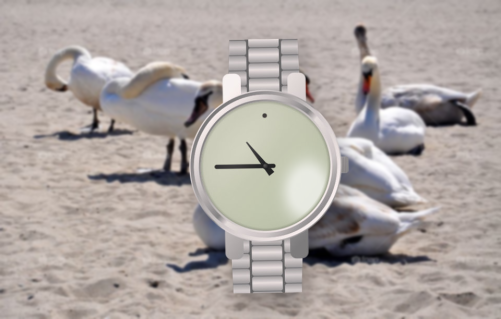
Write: 10 h 45 min
